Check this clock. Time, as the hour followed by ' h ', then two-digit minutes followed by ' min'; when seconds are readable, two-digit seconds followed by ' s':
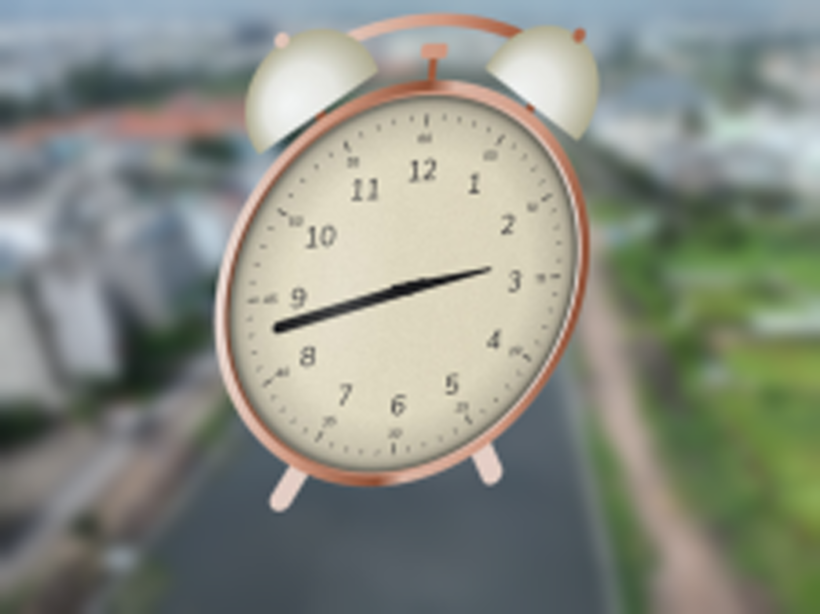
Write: 2 h 43 min
